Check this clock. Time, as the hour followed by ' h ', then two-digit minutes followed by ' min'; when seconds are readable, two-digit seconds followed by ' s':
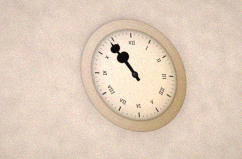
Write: 10 h 54 min
